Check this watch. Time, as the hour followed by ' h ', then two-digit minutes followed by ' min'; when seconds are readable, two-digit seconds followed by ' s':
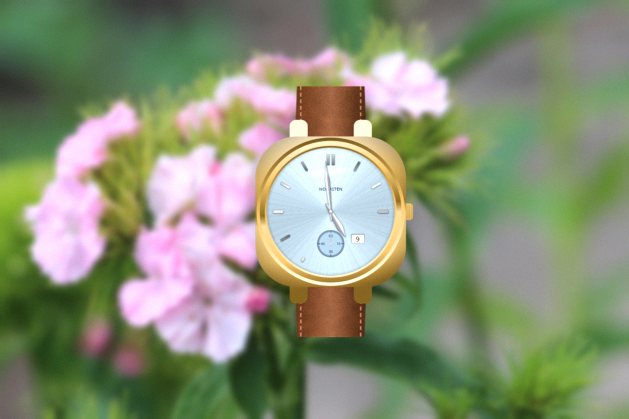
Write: 4 h 59 min
